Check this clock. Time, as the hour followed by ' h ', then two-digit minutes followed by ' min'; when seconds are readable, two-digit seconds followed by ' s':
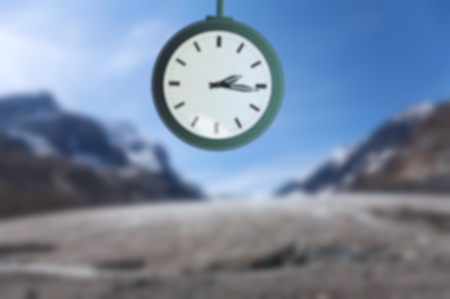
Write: 2 h 16 min
